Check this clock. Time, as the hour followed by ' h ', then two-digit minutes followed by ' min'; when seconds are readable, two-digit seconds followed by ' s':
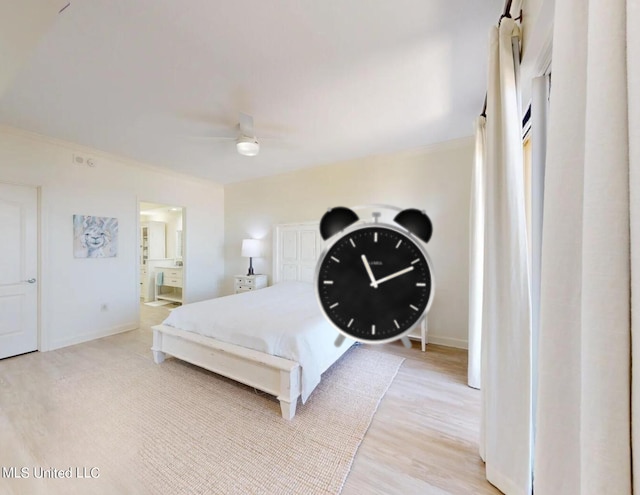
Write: 11 h 11 min
